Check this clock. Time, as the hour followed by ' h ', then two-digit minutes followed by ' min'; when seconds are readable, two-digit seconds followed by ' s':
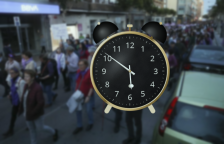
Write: 5 h 51 min
